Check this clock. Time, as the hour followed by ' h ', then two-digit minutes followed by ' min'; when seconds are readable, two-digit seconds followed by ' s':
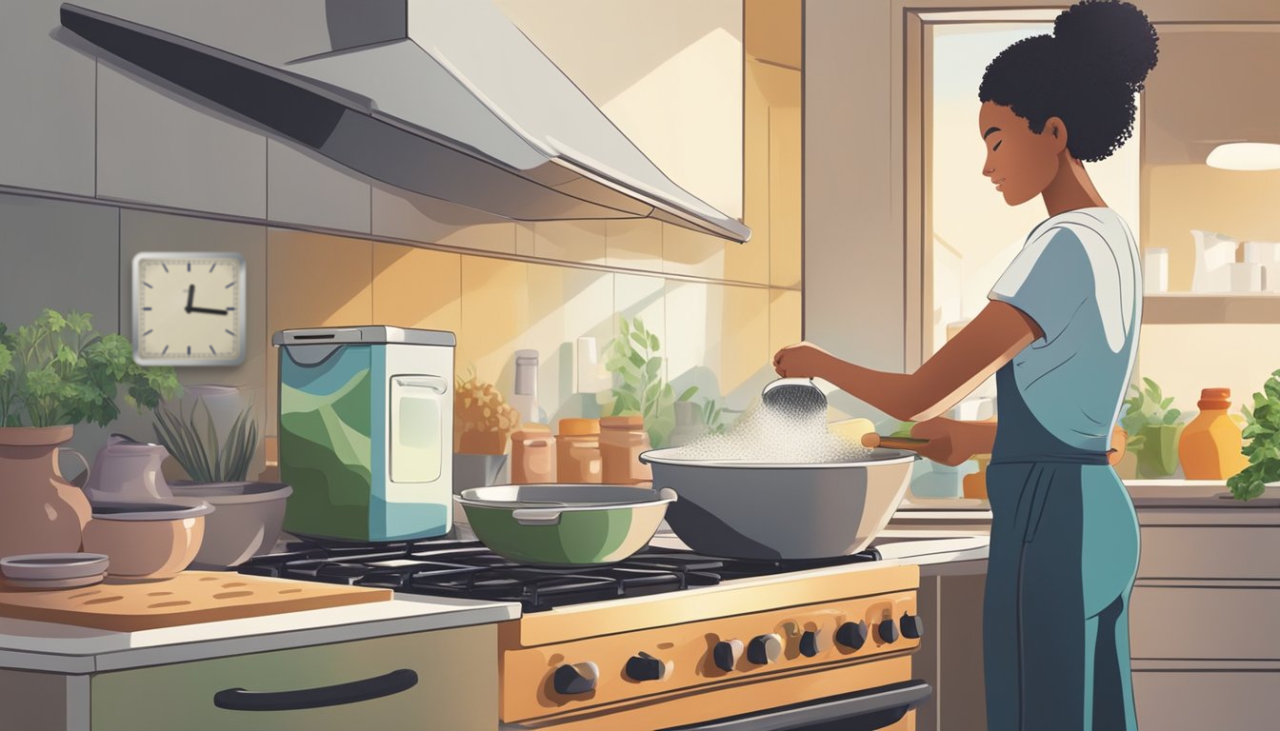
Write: 12 h 16 min
